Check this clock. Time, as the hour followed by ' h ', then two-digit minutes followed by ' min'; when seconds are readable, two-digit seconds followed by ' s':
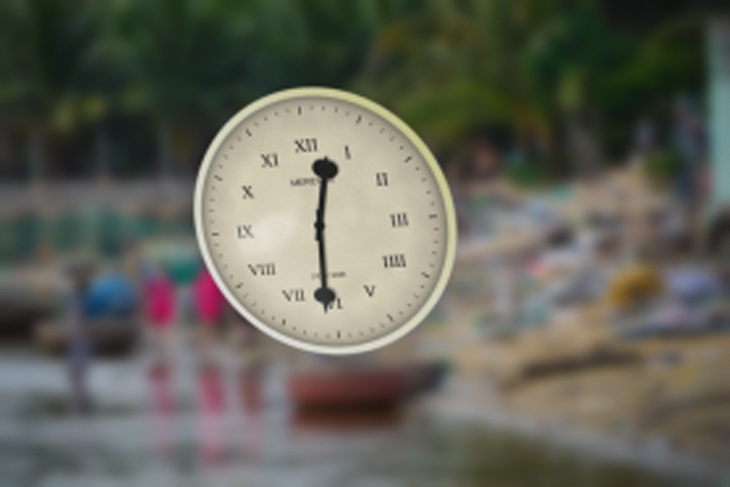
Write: 12 h 31 min
